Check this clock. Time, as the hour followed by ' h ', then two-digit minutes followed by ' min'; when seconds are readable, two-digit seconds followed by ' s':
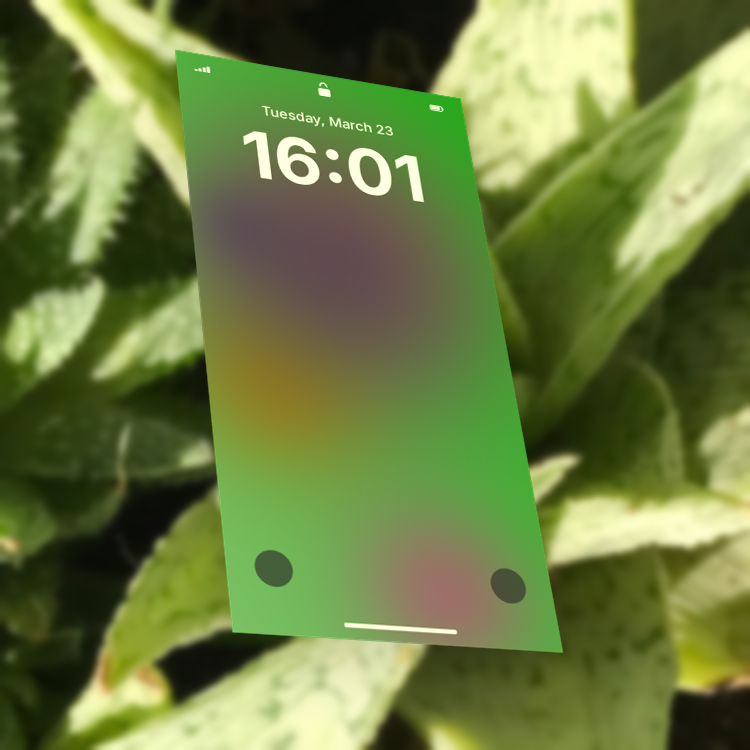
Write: 16 h 01 min
